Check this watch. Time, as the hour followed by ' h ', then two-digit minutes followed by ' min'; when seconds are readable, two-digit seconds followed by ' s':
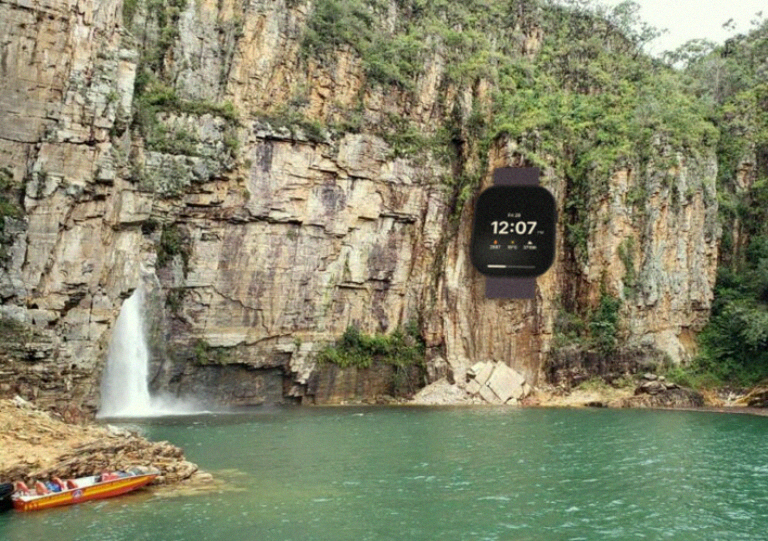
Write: 12 h 07 min
